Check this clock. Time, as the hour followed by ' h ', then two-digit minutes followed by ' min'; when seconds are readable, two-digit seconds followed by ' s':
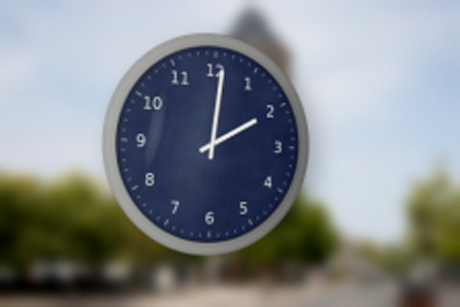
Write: 2 h 01 min
